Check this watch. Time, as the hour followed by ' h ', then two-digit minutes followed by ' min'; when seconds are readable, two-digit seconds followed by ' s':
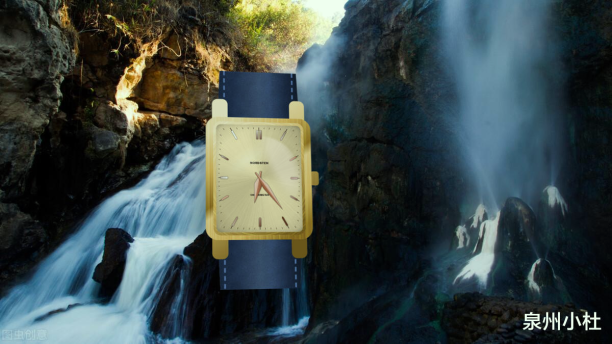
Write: 6 h 24 min
